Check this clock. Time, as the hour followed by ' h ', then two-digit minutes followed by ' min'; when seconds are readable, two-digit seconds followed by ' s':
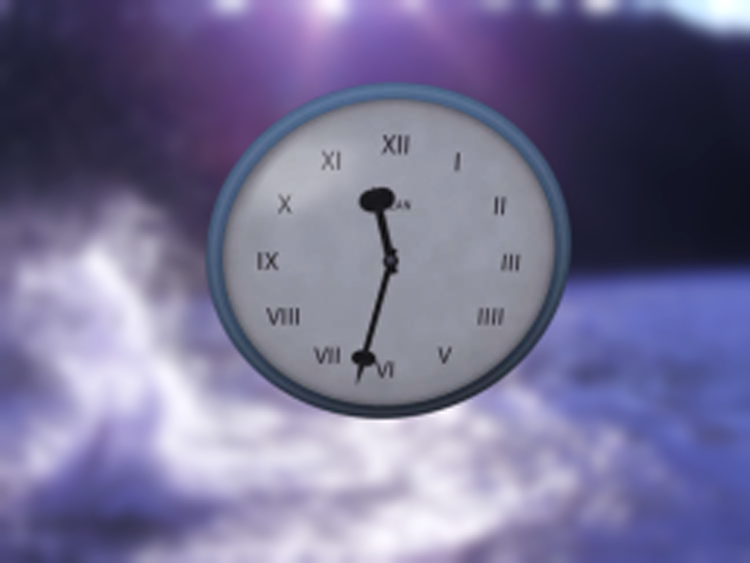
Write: 11 h 32 min
